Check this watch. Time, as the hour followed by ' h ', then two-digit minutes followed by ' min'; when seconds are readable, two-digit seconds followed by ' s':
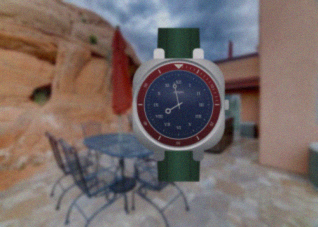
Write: 7 h 58 min
